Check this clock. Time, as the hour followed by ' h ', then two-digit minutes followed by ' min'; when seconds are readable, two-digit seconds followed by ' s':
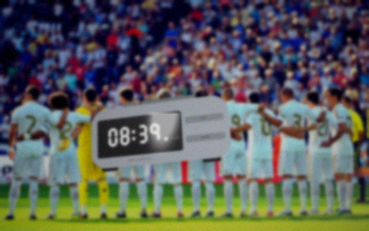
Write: 8 h 39 min
